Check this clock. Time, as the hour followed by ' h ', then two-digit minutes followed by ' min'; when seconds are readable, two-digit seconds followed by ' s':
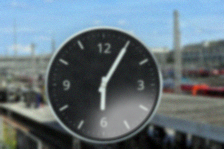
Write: 6 h 05 min
